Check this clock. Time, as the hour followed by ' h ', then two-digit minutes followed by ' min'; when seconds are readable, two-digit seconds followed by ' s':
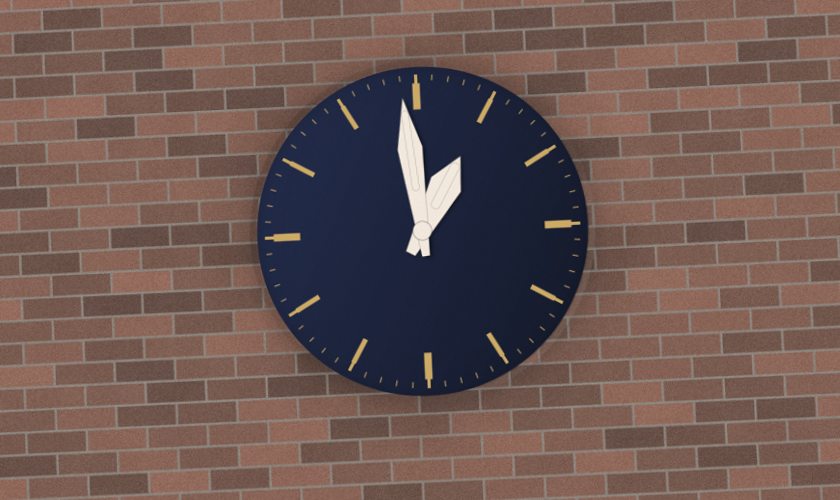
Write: 12 h 59 min
